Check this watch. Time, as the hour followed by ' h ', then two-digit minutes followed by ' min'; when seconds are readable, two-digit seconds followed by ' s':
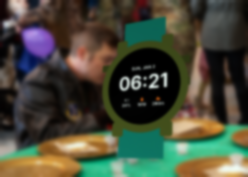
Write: 6 h 21 min
